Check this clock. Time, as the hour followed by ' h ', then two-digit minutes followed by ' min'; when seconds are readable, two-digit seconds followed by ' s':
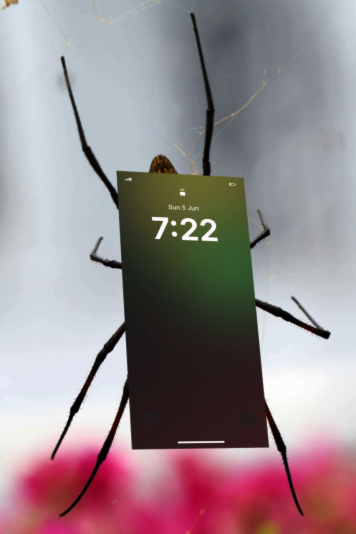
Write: 7 h 22 min
